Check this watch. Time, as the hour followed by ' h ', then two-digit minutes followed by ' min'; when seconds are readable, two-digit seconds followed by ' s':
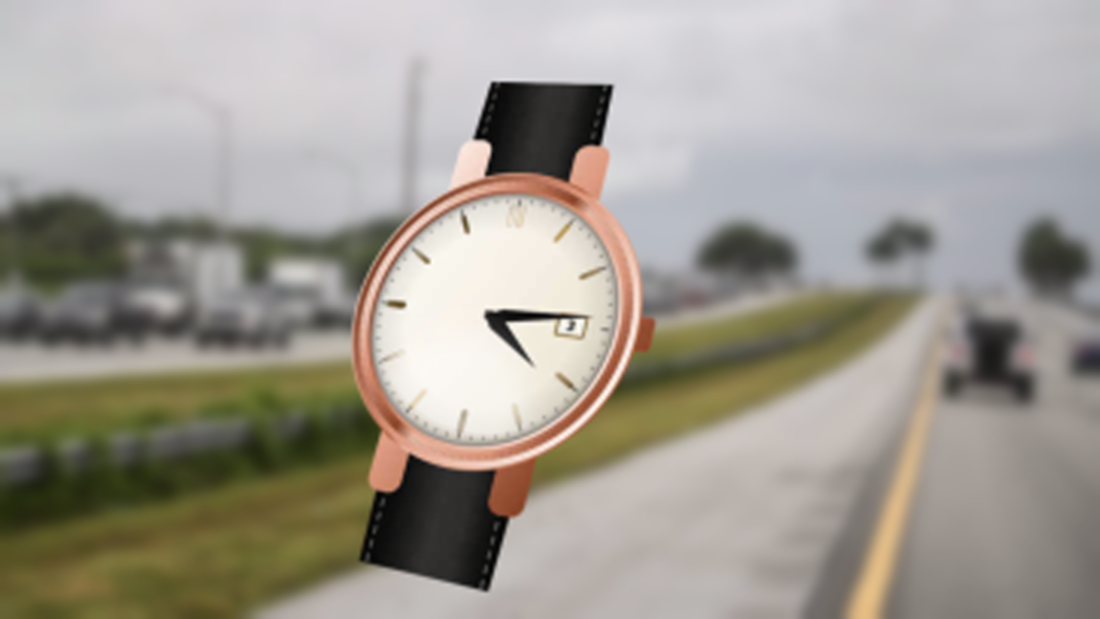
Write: 4 h 14 min
